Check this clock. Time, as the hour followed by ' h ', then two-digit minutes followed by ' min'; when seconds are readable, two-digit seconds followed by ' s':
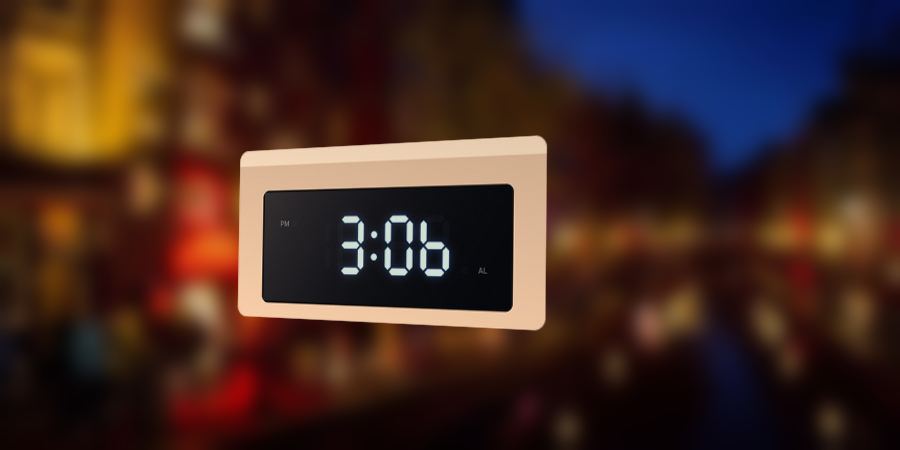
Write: 3 h 06 min
